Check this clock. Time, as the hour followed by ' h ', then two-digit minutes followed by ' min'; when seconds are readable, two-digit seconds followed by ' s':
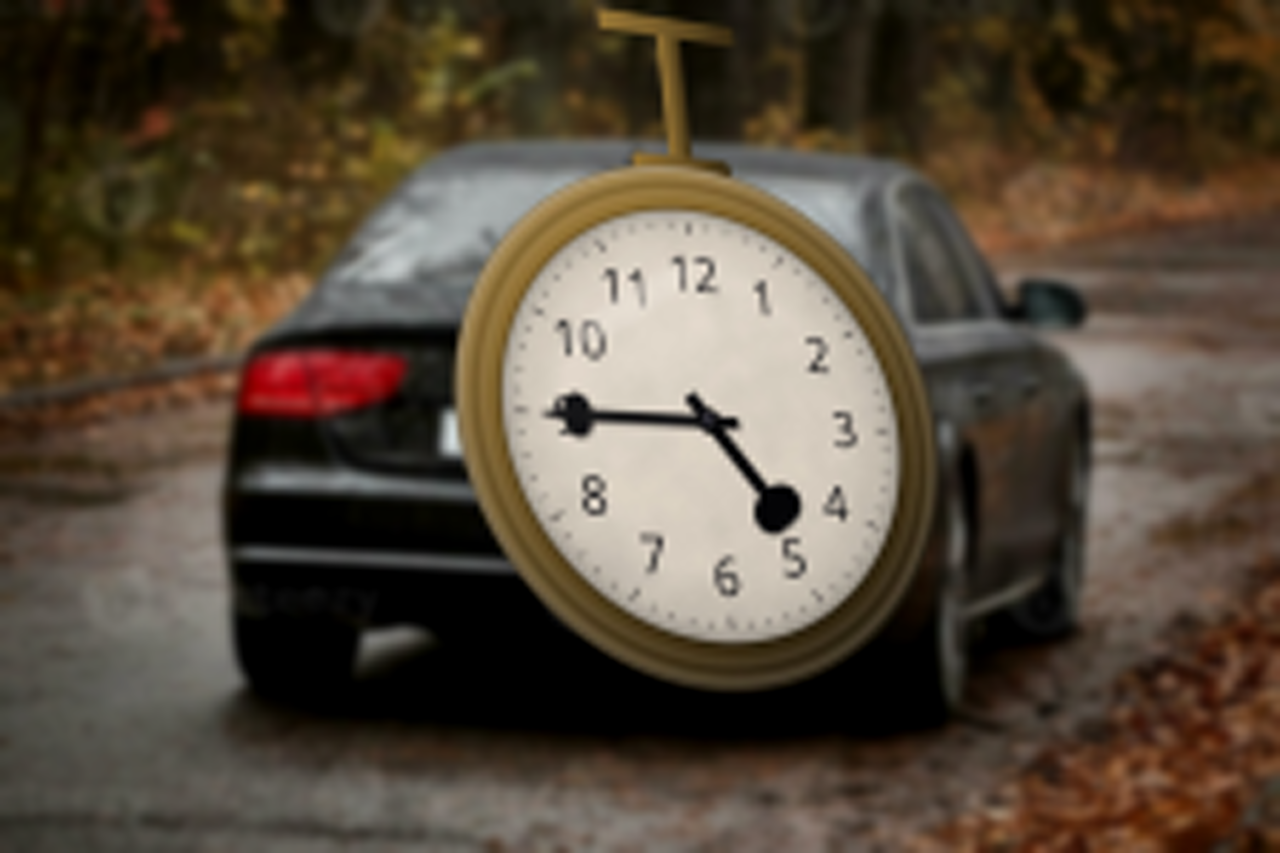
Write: 4 h 45 min
